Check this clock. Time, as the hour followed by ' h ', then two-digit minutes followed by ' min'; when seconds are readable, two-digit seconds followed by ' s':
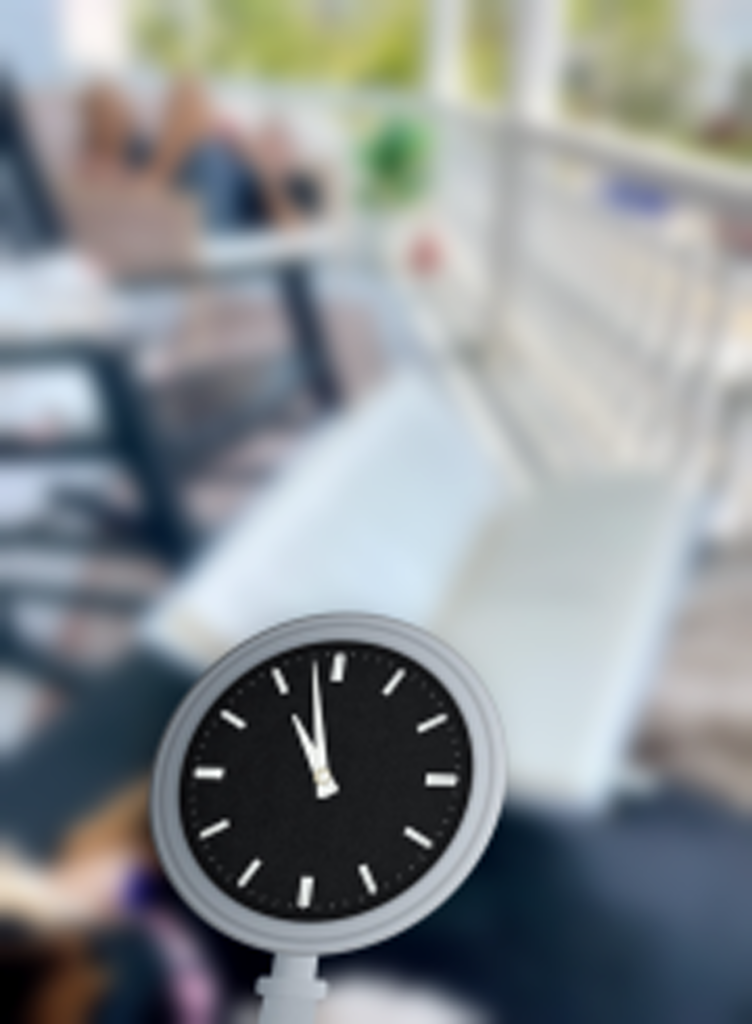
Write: 10 h 58 min
